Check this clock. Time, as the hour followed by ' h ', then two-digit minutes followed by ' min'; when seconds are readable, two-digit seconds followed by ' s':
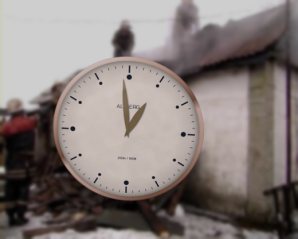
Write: 12 h 59 min
